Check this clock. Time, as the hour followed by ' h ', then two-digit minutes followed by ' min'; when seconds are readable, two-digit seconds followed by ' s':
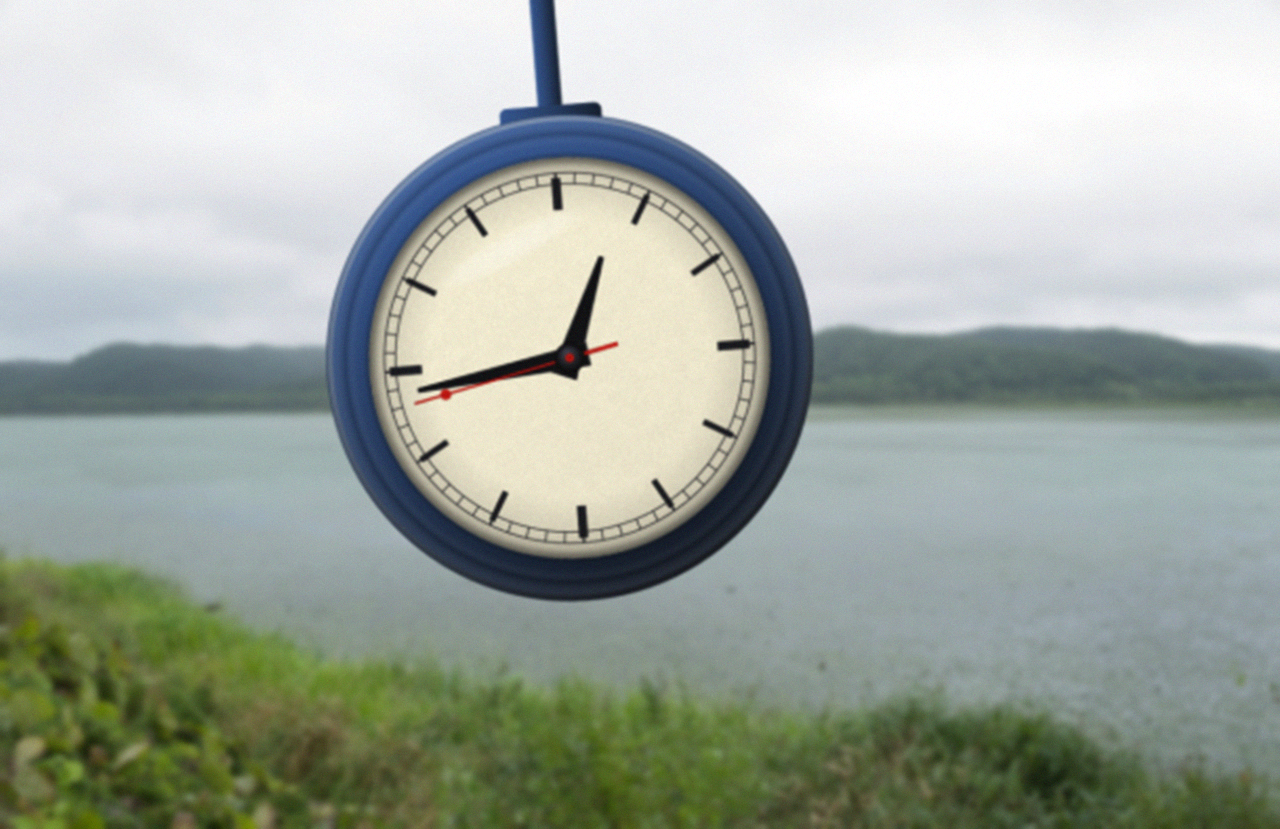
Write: 12 h 43 min 43 s
